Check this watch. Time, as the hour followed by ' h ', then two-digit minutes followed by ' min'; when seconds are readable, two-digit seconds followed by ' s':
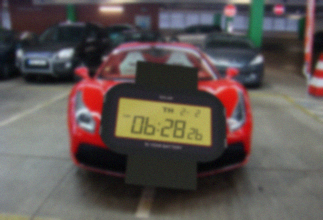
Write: 6 h 28 min 26 s
